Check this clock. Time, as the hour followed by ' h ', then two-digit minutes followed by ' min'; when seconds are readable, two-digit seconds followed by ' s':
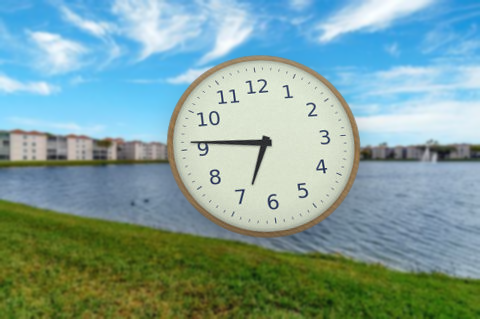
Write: 6 h 46 min
